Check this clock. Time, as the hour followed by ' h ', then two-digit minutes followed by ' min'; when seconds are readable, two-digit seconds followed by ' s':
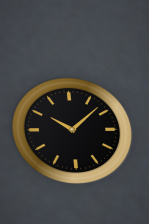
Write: 10 h 08 min
